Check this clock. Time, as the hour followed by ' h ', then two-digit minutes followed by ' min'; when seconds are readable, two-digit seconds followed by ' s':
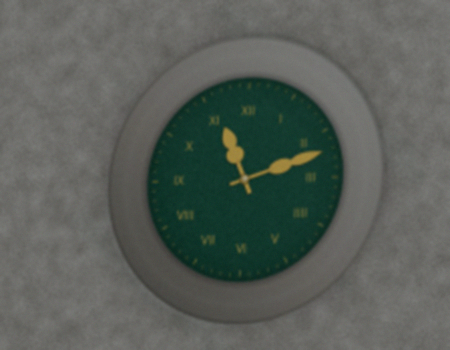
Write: 11 h 12 min
